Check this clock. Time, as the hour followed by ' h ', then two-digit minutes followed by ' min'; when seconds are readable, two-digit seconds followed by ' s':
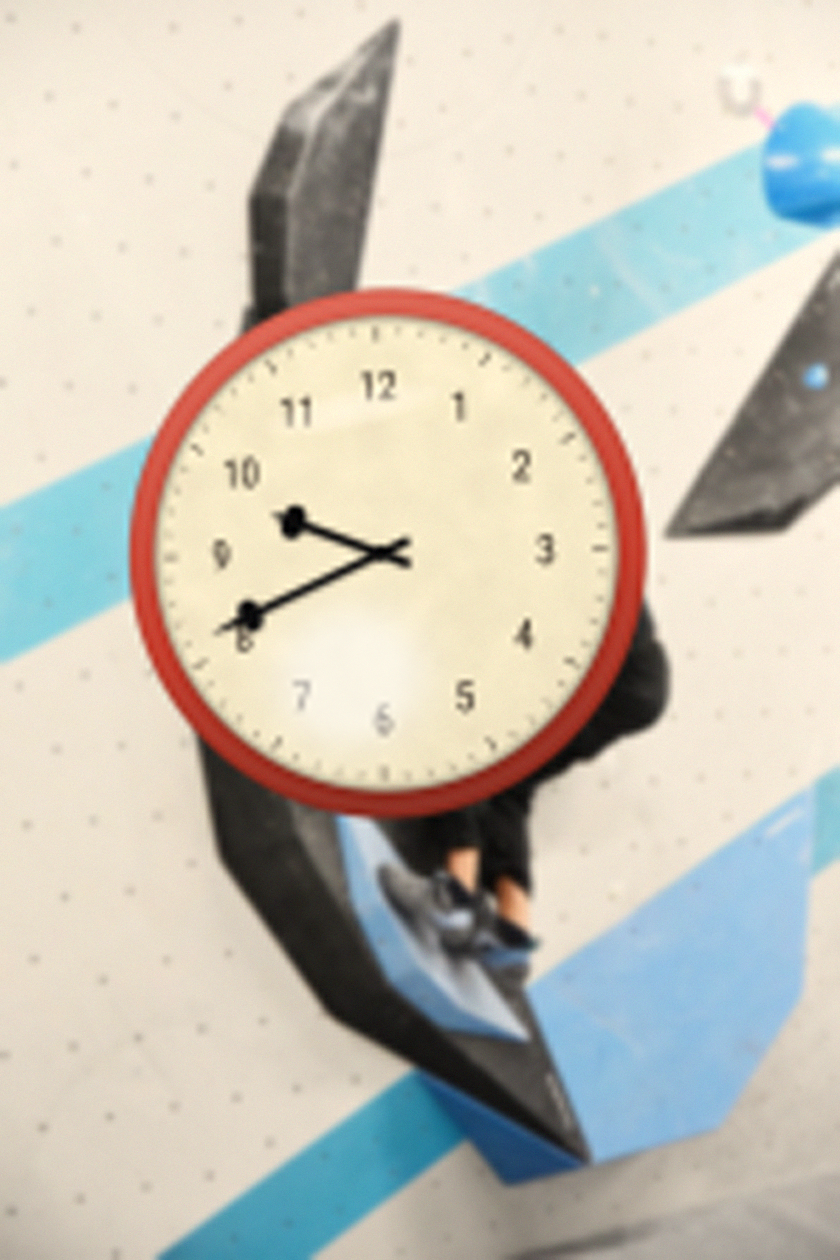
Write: 9 h 41 min
